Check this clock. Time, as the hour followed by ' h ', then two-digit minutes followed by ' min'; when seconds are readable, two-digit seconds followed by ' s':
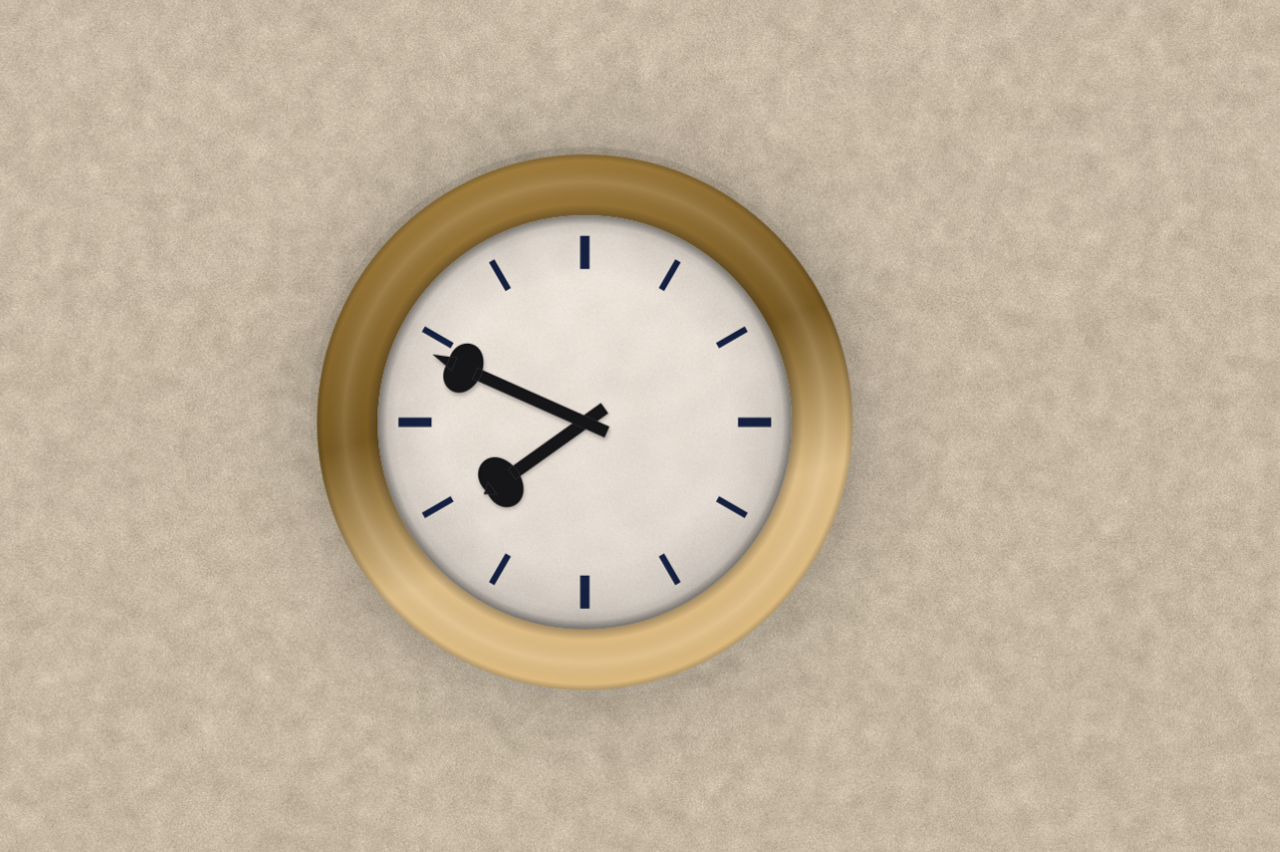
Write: 7 h 49 min
